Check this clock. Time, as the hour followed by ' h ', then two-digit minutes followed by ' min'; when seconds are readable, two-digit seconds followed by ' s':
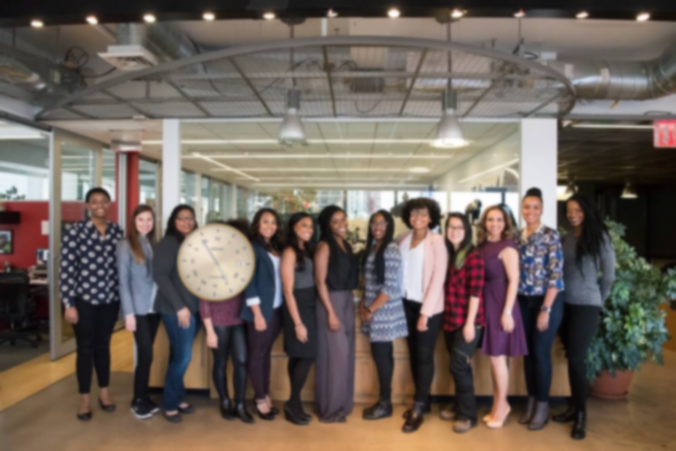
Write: 4 h 54 min
